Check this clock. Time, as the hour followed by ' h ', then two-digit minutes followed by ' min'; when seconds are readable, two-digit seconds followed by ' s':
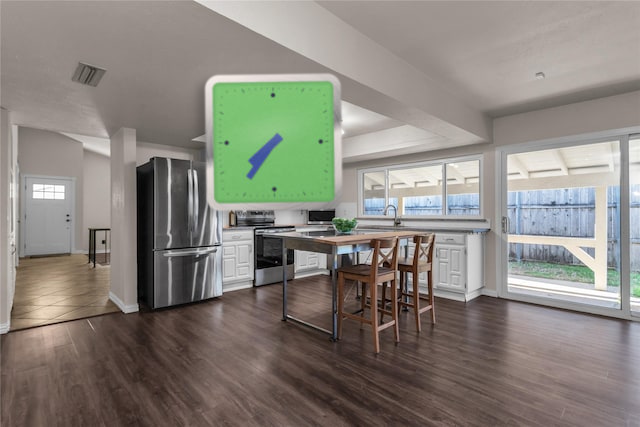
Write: 7 h 36 min
